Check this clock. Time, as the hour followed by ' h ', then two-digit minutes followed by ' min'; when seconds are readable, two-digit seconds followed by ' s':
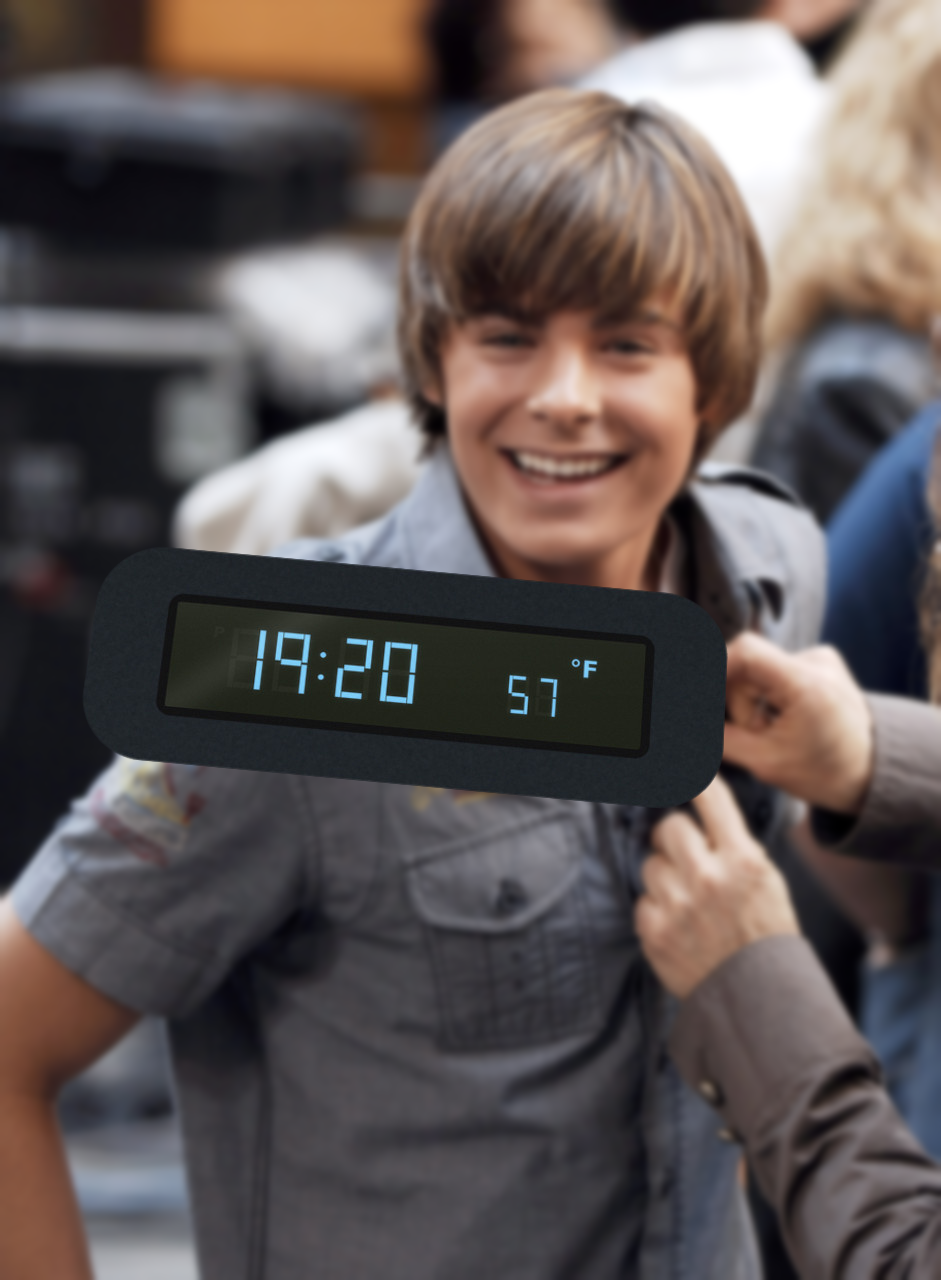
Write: 19 h 20 min
